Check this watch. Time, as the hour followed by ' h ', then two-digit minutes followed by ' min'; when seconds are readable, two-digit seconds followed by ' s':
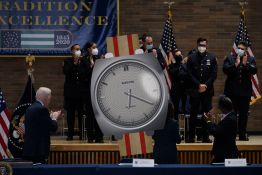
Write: 6 h 20 min
